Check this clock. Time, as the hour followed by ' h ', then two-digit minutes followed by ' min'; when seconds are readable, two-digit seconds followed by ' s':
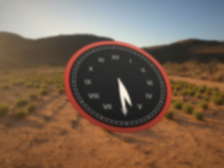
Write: 5 h 30 min
